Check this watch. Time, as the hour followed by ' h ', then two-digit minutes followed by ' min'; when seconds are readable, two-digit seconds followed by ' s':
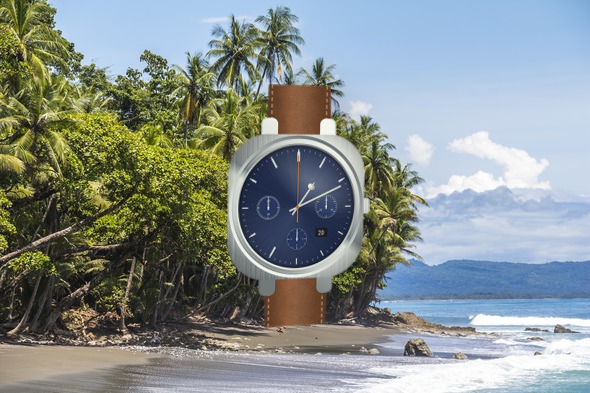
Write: 1 h 11 min
